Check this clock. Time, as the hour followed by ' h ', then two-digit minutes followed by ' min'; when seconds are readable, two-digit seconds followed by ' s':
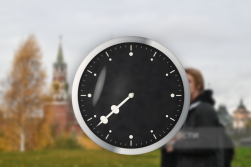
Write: 7 h 38 min
